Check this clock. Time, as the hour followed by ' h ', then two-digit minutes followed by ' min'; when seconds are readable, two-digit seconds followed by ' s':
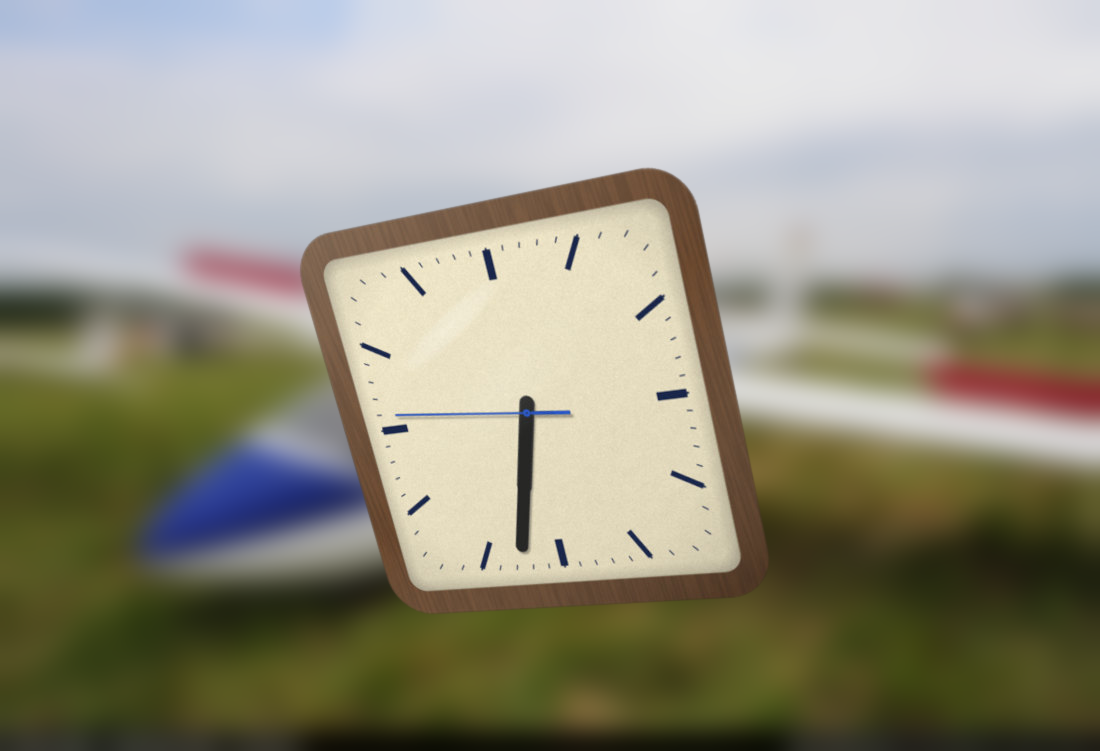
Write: 6 h 32 min 46 s
